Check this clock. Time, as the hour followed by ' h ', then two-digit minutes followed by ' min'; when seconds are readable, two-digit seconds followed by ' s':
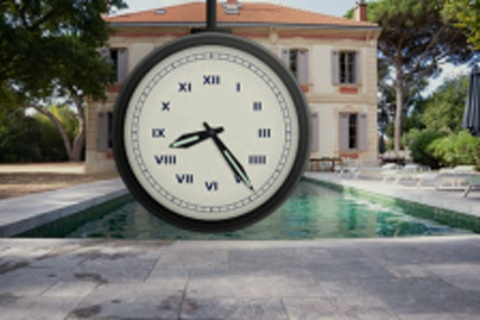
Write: 8 h 24 min
